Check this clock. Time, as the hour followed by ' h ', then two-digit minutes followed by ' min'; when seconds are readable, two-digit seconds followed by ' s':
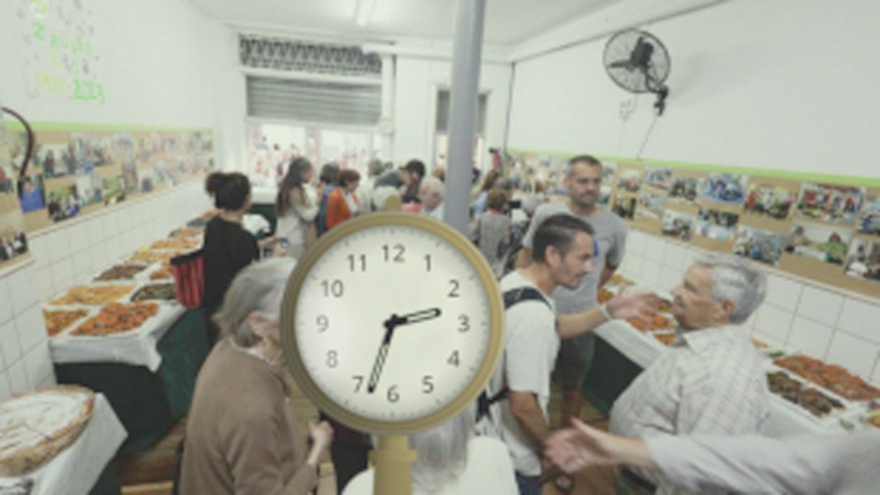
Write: 2 h 33 min
